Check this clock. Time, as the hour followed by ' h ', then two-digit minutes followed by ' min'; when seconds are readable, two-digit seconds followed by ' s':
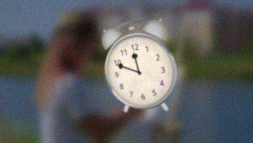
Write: 11 h 49 min
